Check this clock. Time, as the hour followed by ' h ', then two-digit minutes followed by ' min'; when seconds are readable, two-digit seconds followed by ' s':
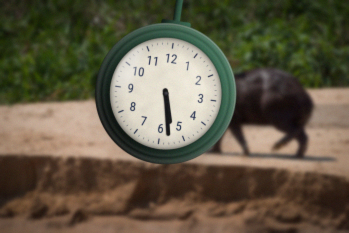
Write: 5 h 28 min
